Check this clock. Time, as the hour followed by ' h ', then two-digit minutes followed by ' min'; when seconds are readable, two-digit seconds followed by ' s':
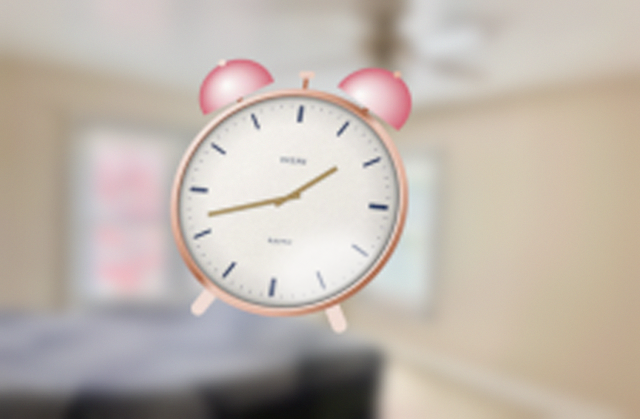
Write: 1 h 42 min
